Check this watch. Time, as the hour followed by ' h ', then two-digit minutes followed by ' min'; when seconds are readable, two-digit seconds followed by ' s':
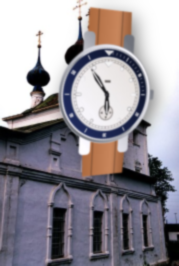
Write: 5 h 54 min
